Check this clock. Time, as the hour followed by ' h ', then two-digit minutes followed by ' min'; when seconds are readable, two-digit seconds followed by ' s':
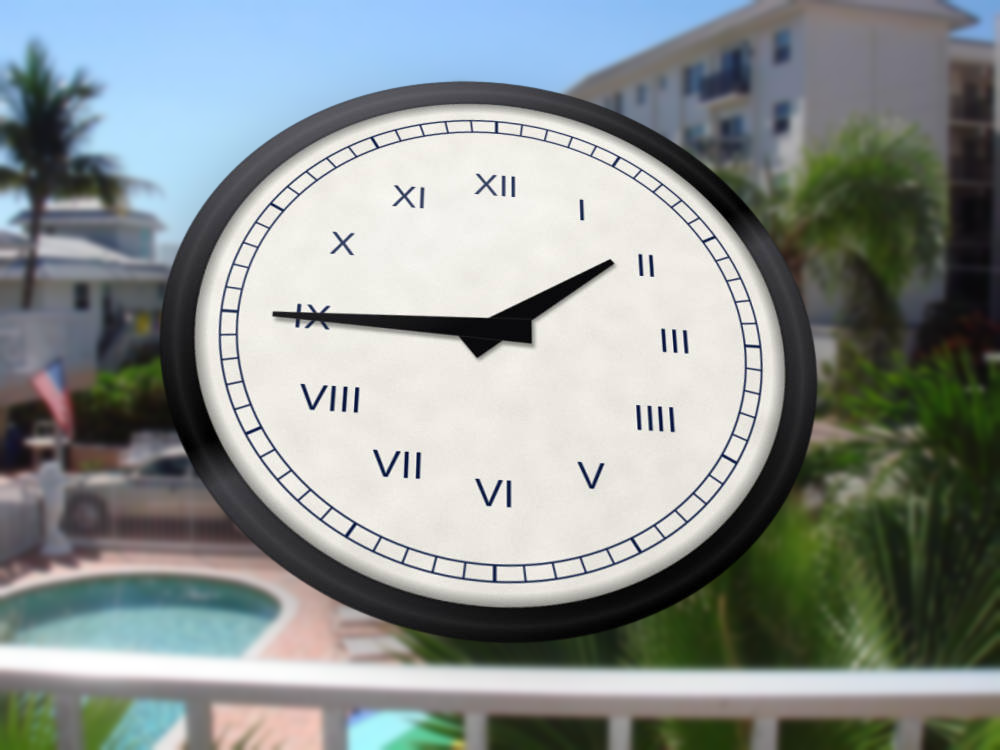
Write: 1 h 45 min
